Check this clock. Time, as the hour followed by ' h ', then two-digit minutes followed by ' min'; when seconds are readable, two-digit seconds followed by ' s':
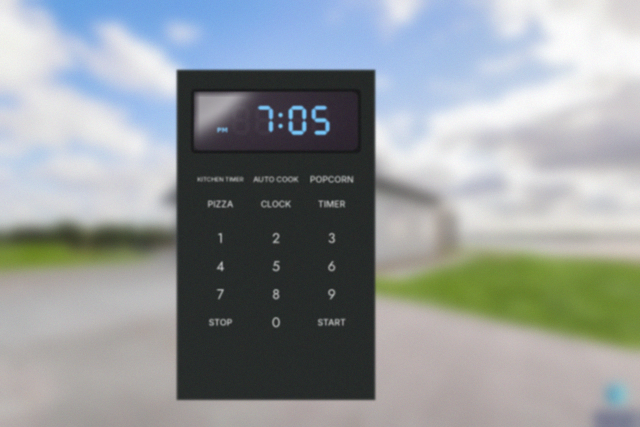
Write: 7 h 05 min
